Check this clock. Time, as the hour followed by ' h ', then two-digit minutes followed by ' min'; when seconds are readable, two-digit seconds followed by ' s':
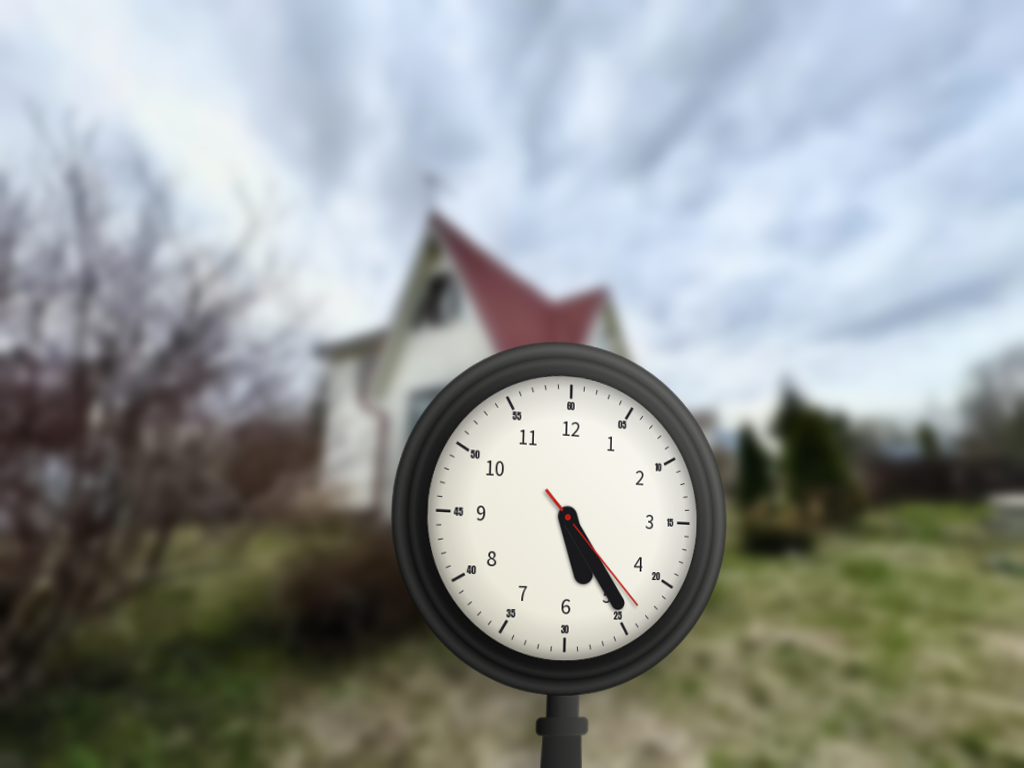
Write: 5 h 24 min 23 s
